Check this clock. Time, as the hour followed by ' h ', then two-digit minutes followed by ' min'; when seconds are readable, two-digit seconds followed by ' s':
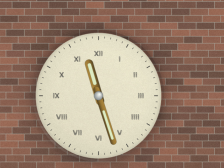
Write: 11 h 27 min
